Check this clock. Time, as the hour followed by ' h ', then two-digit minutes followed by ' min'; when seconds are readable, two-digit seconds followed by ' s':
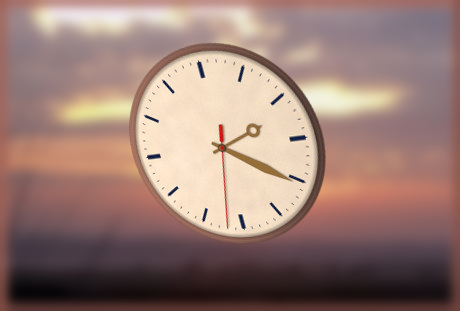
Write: 2 h 20 min 32 s
